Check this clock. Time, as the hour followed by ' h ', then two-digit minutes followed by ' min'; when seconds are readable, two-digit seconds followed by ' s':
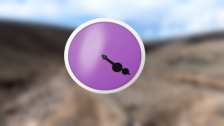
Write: 4 h 21 min
